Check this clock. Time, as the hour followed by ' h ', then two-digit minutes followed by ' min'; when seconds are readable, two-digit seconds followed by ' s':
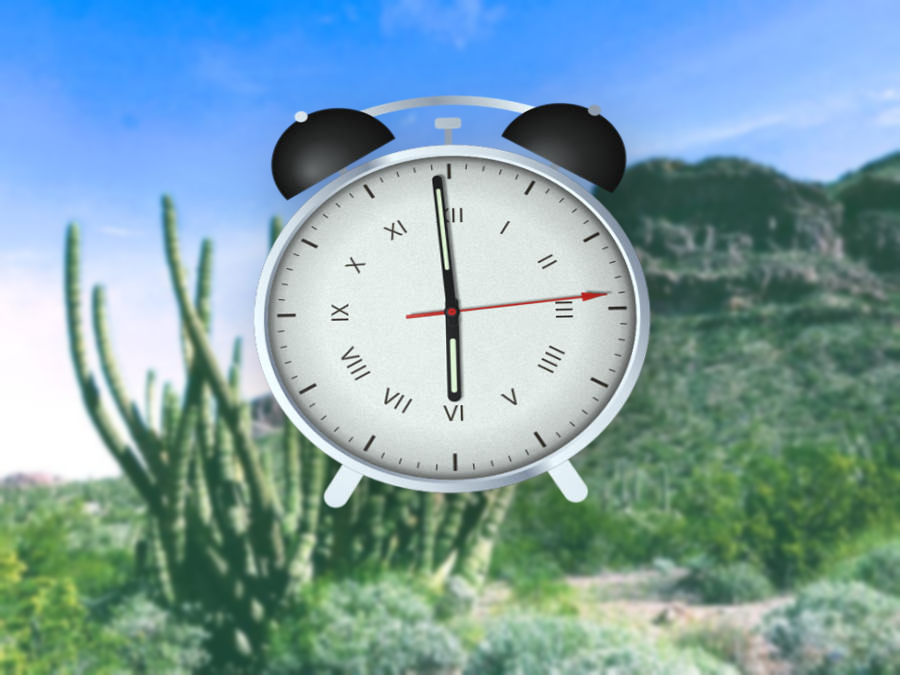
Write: 5 h 59 min 14 s
